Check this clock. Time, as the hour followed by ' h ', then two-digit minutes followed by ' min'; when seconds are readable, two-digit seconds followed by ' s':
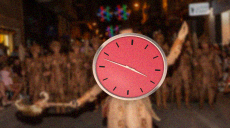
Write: 3 h 48 min
